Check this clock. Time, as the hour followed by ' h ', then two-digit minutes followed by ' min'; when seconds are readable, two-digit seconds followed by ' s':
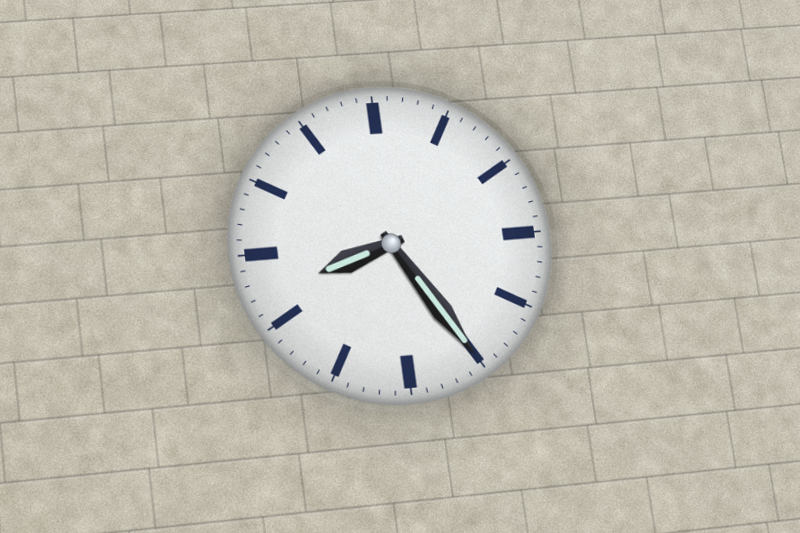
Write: 8 h 25 min
